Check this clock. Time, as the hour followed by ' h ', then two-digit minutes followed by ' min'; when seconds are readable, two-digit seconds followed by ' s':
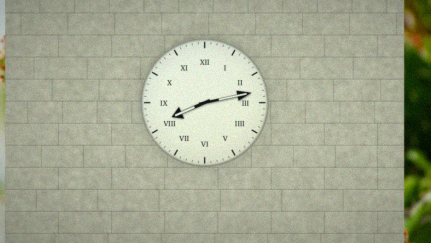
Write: 8 h 13 min
